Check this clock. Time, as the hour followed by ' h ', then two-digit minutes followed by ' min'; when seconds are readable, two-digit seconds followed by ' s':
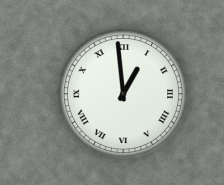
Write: 12 h 59 min
